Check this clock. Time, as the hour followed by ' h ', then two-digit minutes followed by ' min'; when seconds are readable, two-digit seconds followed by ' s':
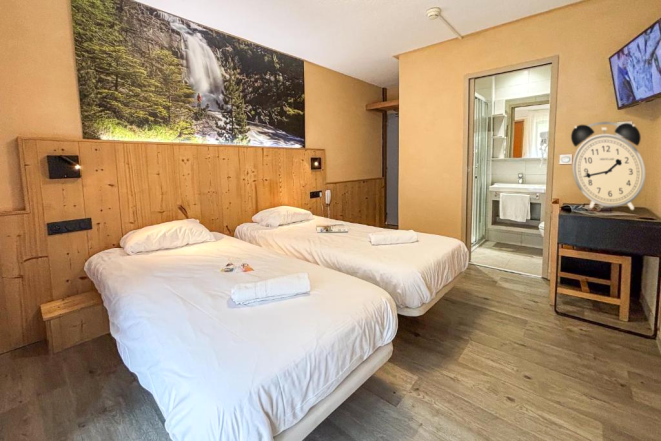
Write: 1 h 43 min
